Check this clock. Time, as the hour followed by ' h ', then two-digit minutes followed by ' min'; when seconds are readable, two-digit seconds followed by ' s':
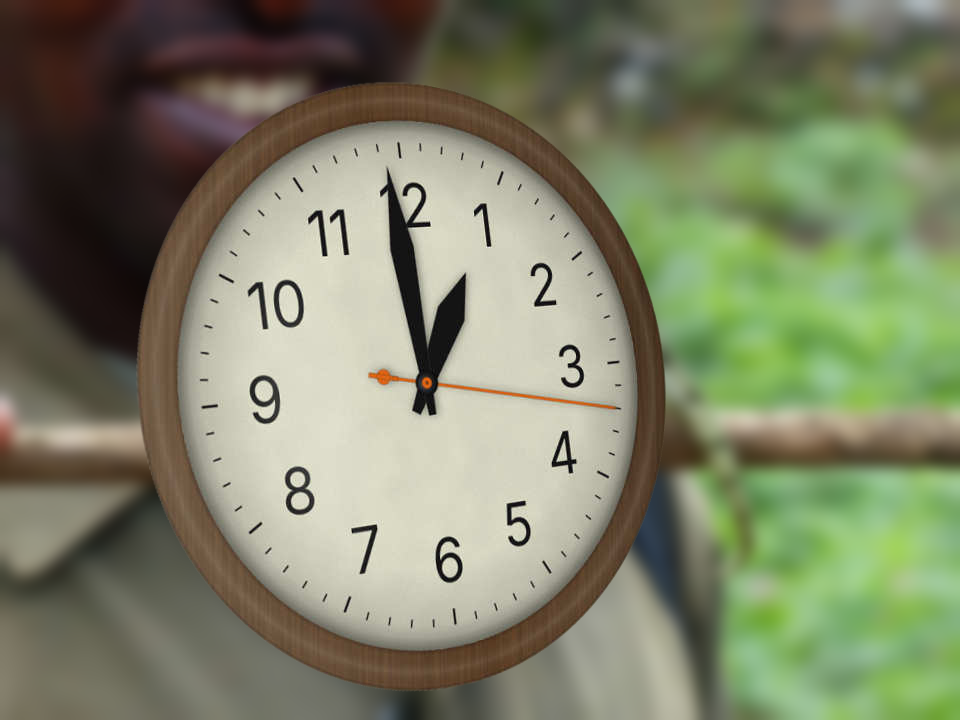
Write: 12 h 59 min 17 s
